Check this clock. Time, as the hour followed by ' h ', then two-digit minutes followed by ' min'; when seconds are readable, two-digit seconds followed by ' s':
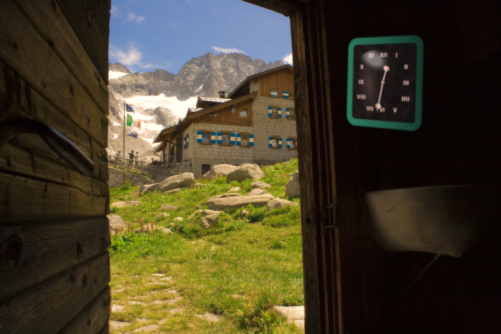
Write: 12 h 32 min
